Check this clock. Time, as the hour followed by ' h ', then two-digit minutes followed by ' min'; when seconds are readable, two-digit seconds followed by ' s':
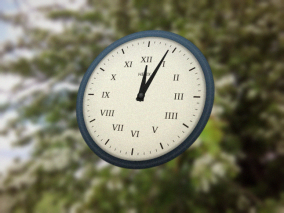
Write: 12 h 04 min
